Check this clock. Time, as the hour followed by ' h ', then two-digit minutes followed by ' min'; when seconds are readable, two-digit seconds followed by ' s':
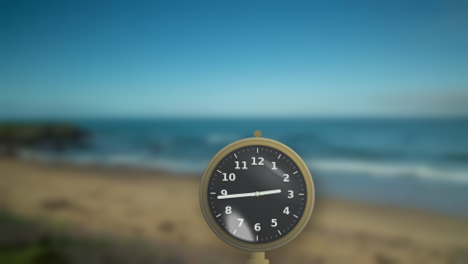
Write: 2 h 44 min
